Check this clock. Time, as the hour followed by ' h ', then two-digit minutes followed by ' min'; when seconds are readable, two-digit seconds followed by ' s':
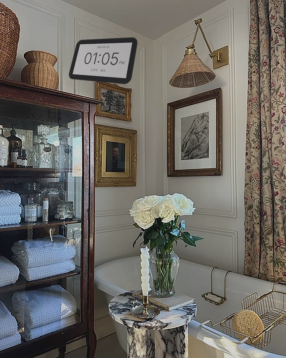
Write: 1 h 05 min
